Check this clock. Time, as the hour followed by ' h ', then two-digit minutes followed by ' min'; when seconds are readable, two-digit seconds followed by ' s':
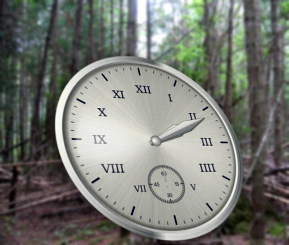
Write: 2 h 11 min
